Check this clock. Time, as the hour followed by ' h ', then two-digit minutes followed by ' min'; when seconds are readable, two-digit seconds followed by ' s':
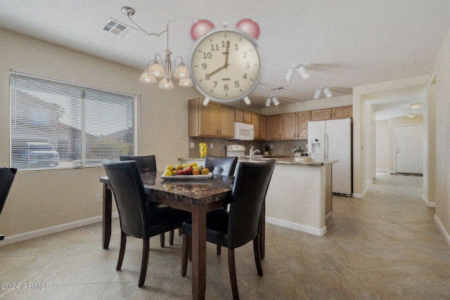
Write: 8 h 01 min
